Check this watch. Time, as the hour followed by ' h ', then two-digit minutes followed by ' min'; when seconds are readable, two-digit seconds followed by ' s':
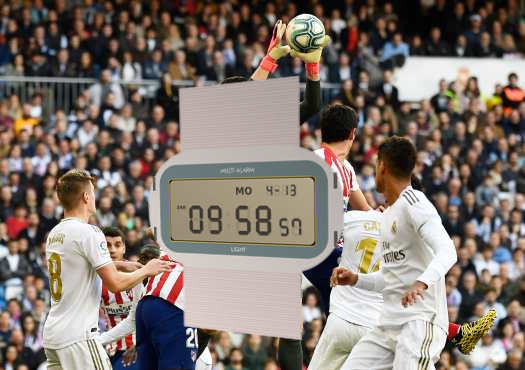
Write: 9 h 58 min 57 s
